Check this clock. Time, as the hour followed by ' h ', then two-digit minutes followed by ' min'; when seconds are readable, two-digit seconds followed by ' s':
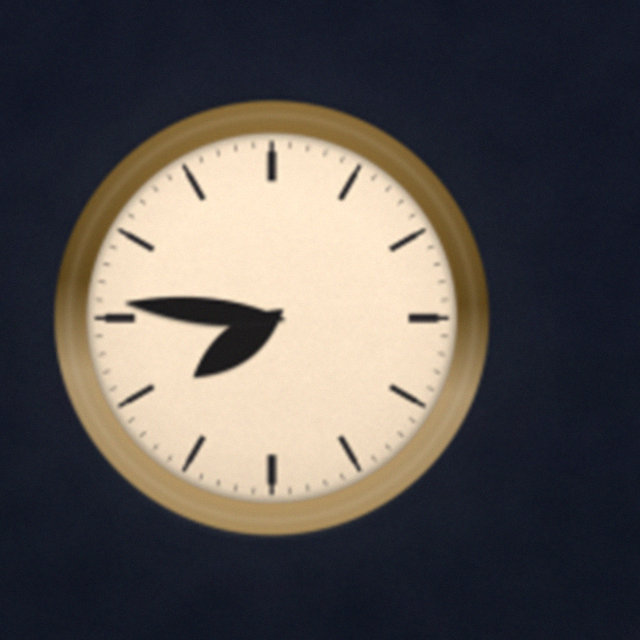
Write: 7 h 46 min
